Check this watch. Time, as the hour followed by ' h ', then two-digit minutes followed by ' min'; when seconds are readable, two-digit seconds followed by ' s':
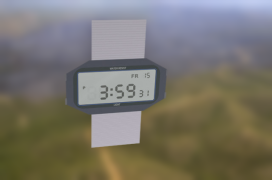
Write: 3 h 59 min 31 s
